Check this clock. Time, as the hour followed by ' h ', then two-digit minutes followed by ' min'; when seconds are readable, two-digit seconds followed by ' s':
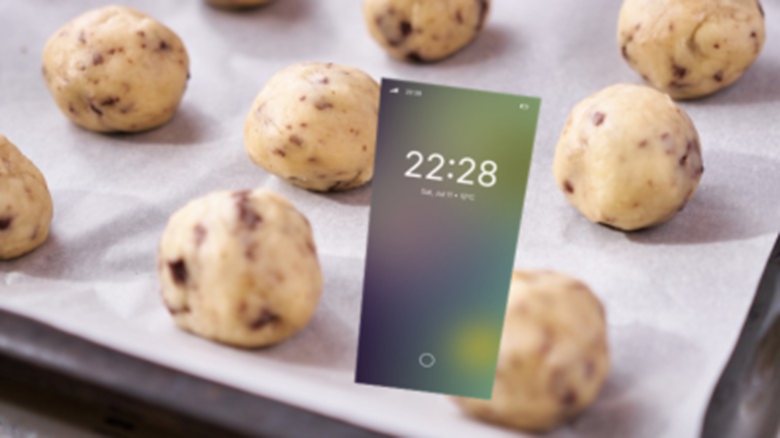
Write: 22 h 28 min
